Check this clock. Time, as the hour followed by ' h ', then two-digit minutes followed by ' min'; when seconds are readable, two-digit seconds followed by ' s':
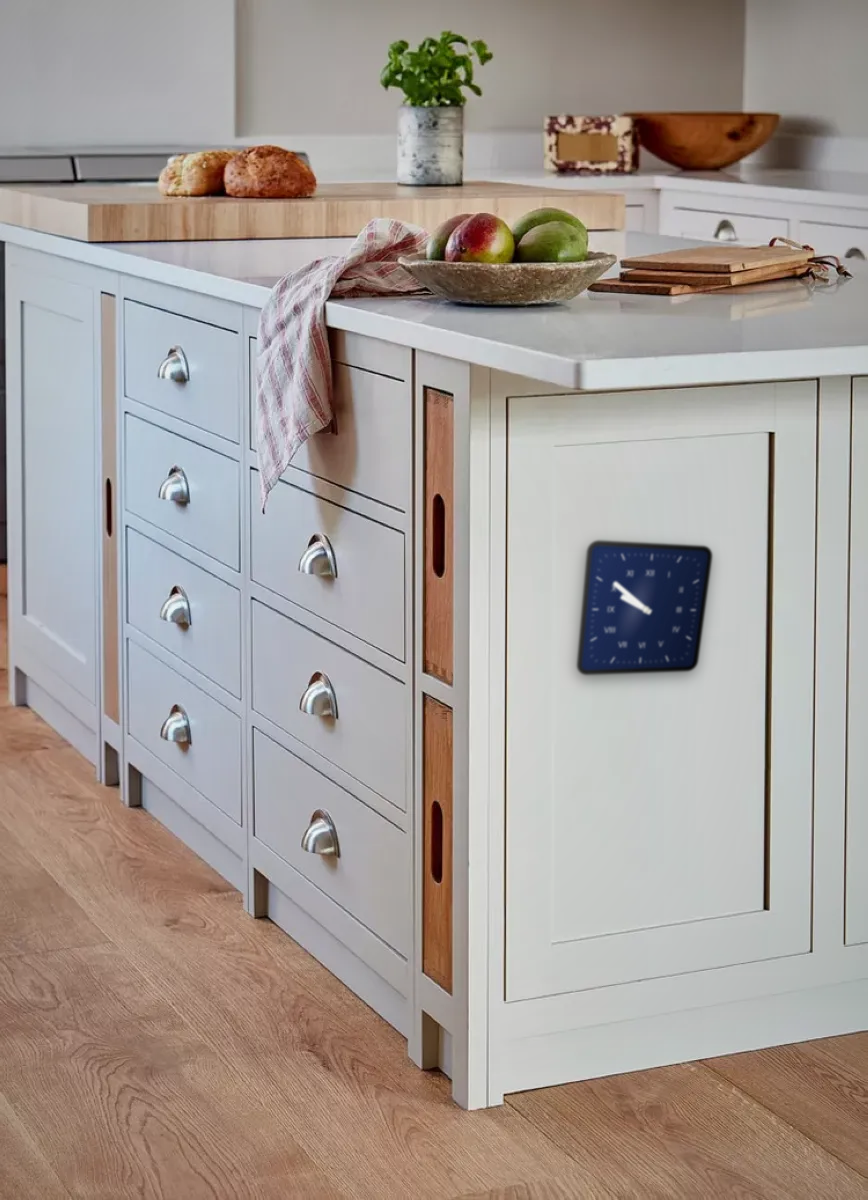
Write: 9 h 51 min
